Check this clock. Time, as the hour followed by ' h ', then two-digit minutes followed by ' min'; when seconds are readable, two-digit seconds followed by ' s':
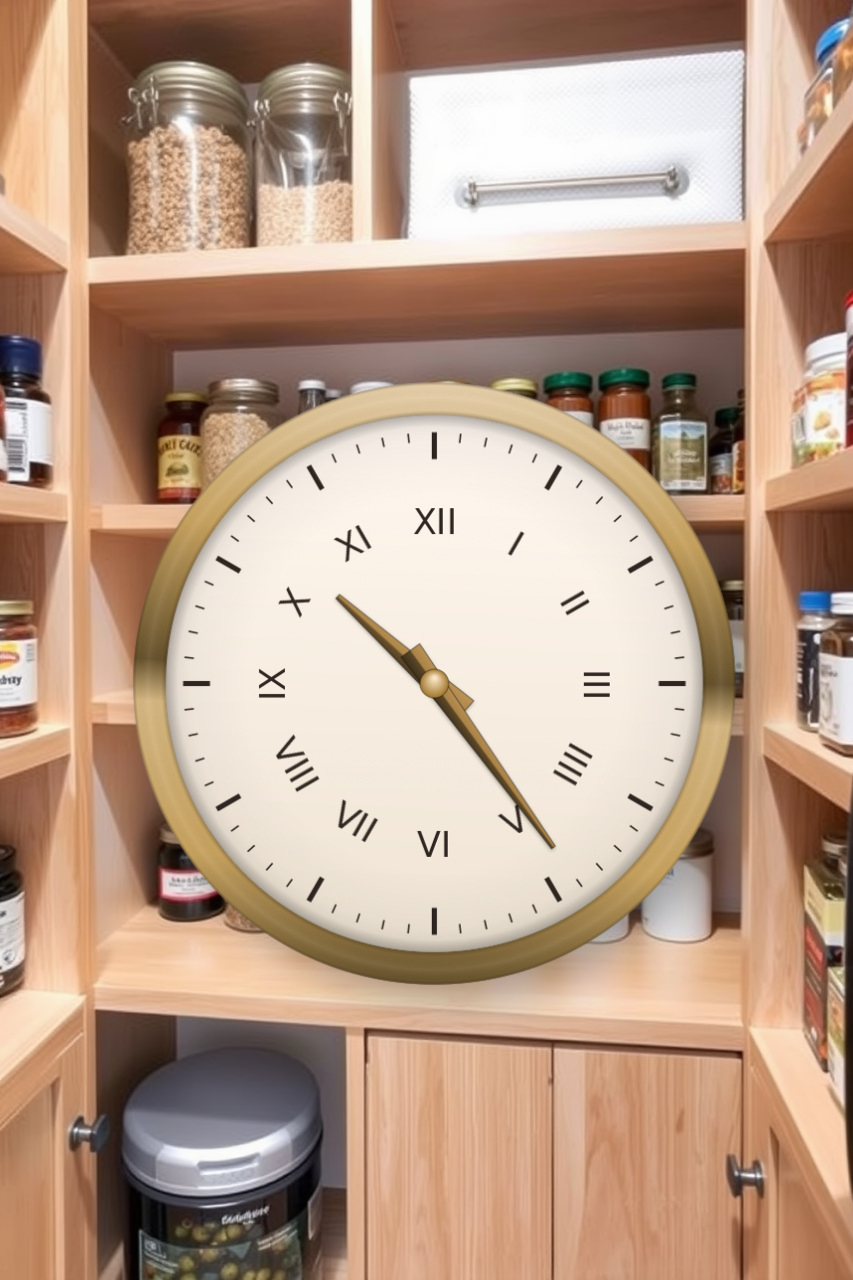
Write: 10 h 24 min
